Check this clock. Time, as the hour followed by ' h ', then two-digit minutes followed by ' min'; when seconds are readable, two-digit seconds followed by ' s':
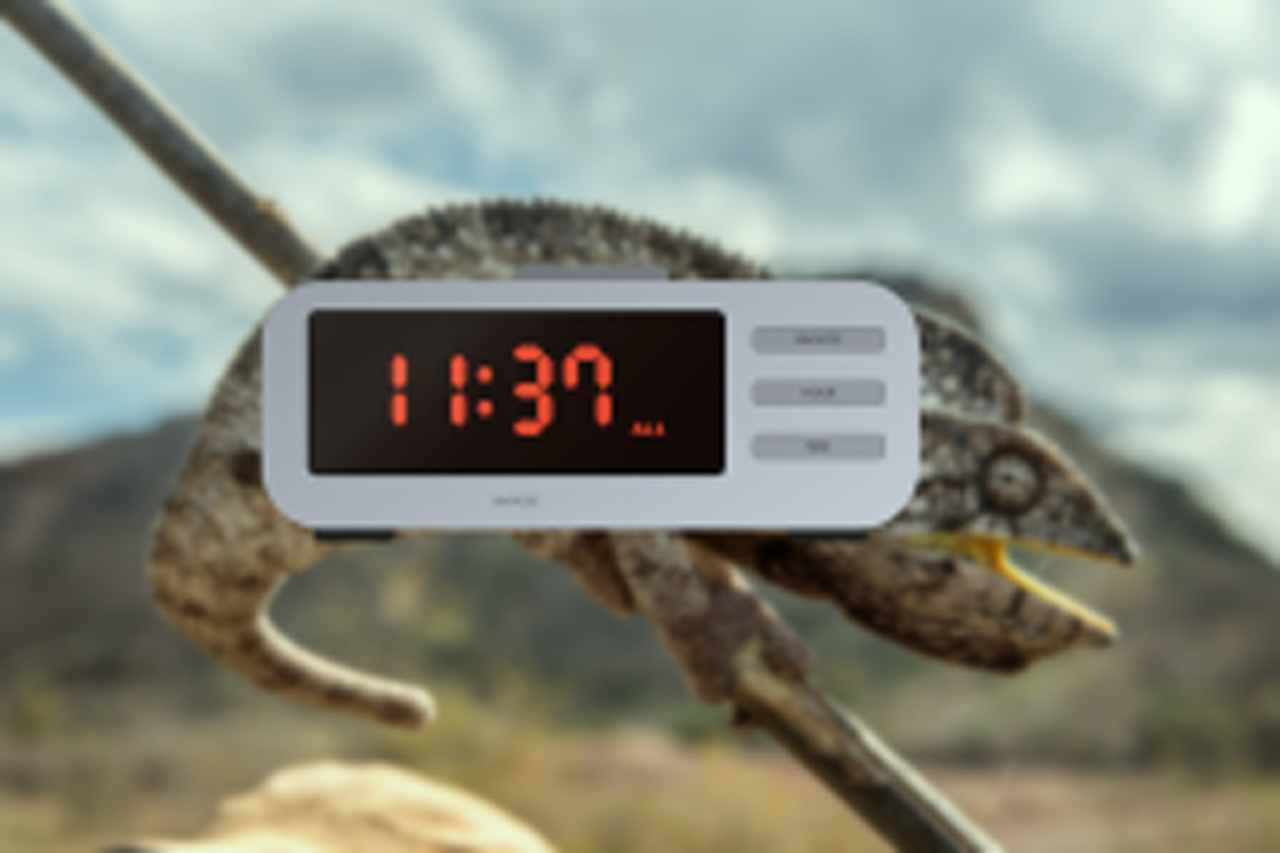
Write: 11 h 37 min
